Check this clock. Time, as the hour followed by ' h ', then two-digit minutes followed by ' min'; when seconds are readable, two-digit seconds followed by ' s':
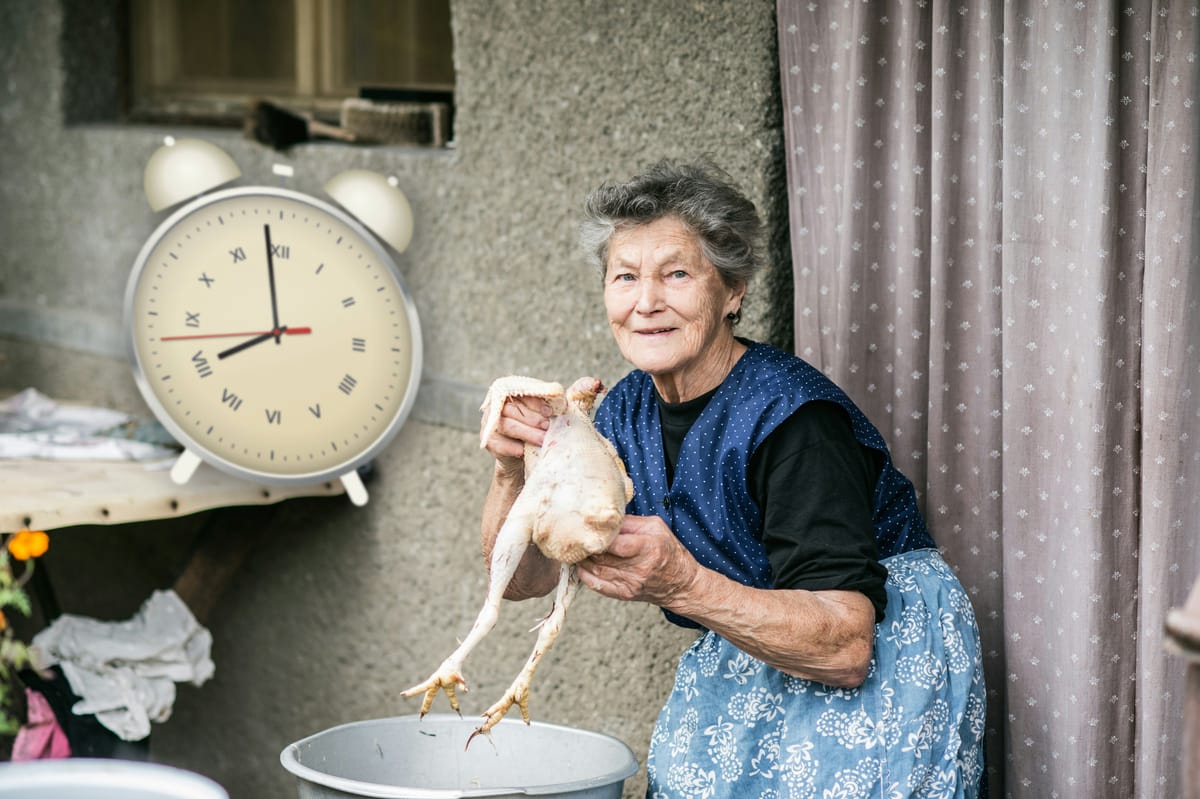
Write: 7 h 58 min 43 s
